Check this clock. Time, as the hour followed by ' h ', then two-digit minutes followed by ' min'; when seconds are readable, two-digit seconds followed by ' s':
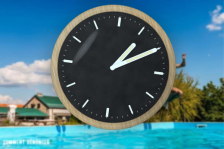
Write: 1 h 10 min
